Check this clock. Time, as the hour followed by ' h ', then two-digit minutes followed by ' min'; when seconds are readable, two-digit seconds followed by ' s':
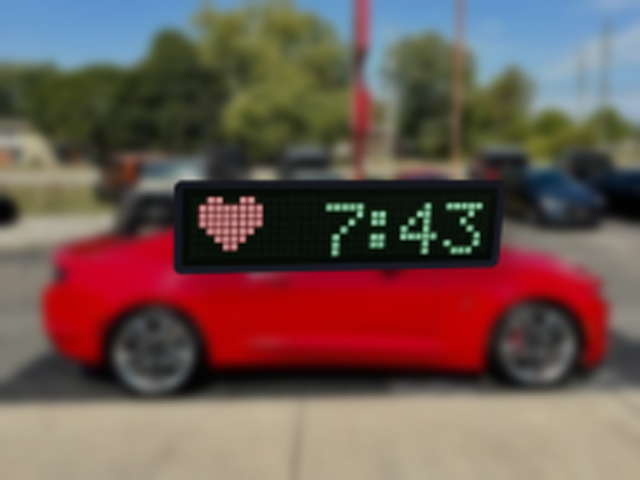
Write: 7 h 43 min
